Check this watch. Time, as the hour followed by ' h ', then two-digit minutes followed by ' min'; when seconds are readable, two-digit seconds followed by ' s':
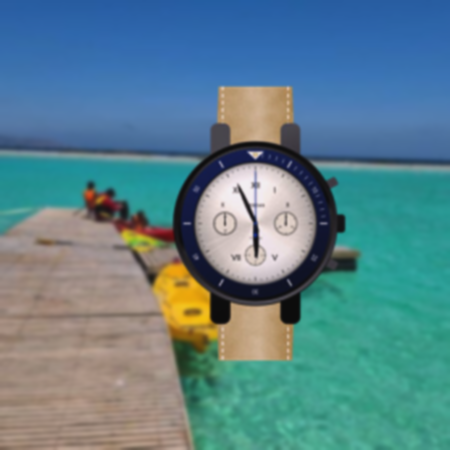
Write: 5 h 56 min
